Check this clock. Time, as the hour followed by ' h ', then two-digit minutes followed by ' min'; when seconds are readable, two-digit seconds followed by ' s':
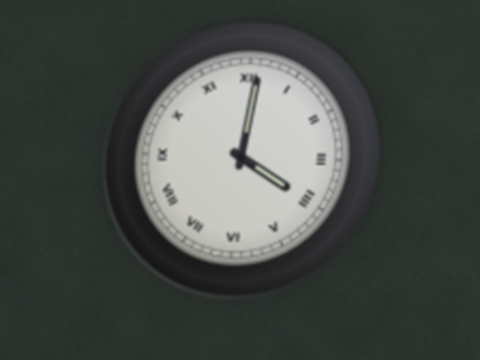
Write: 4 h 01 min
